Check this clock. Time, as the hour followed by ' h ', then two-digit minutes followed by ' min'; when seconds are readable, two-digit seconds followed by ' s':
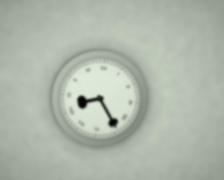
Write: 8 h 24 min
